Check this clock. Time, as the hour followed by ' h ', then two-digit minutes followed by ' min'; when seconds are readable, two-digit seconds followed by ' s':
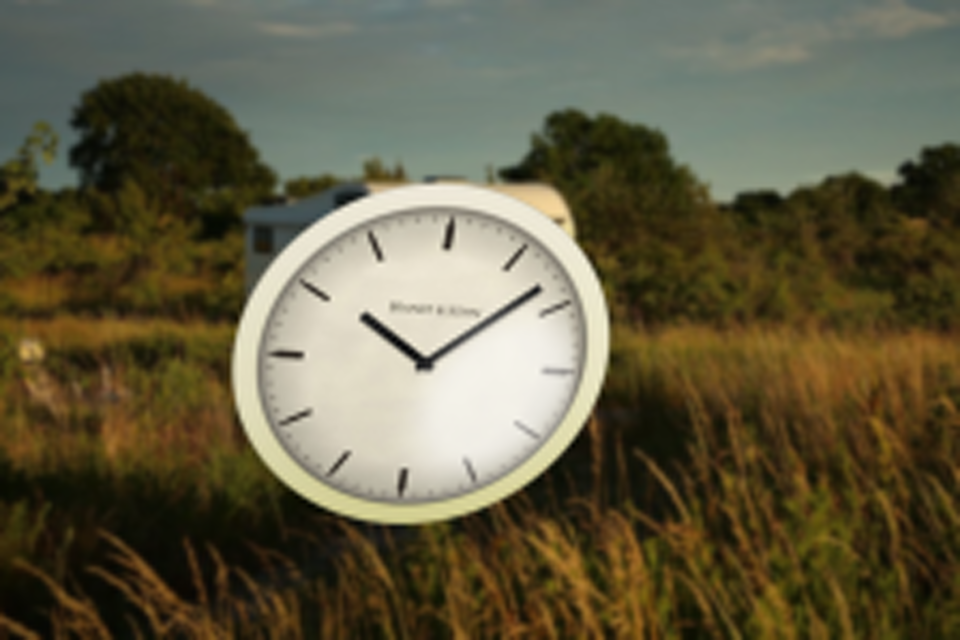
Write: 10 h 08 min
